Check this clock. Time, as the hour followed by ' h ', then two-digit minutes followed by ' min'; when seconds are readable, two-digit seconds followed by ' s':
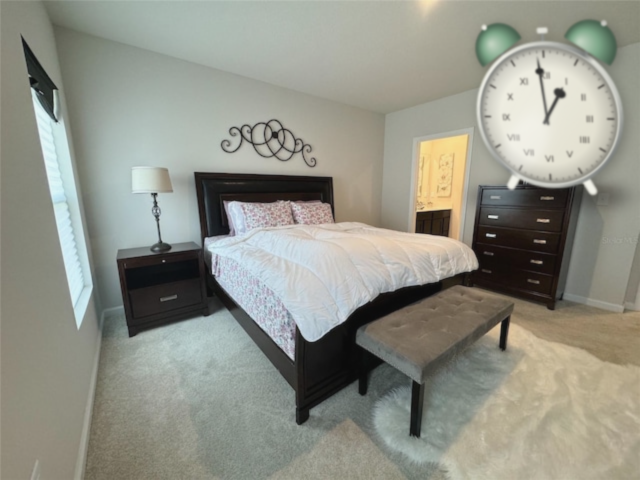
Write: 12 h 59 min
